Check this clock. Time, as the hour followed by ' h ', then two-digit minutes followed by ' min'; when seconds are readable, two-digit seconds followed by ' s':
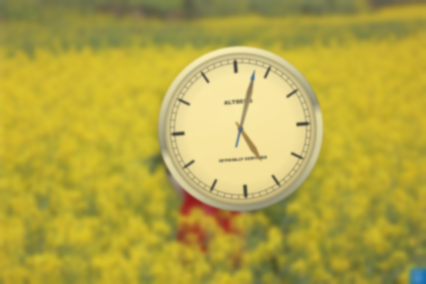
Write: 5 h 03 min 03 s
